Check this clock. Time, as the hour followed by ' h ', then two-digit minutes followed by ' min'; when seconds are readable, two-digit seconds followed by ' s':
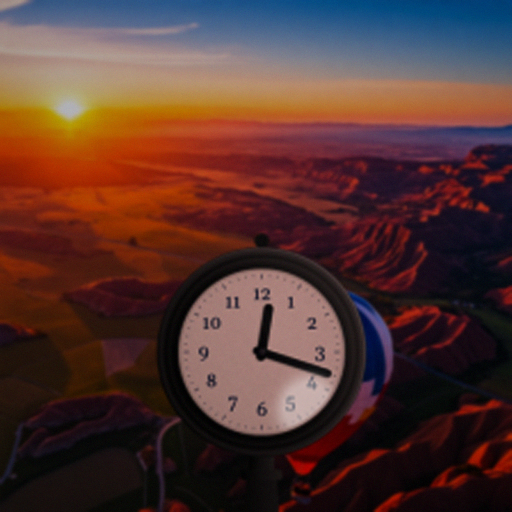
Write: 12 h 18 min
